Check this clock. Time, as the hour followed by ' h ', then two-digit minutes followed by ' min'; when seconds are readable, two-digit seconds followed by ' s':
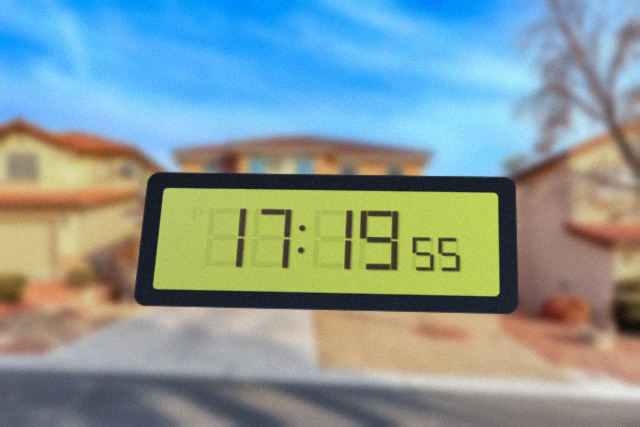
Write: 17 h 19 min 55 s
